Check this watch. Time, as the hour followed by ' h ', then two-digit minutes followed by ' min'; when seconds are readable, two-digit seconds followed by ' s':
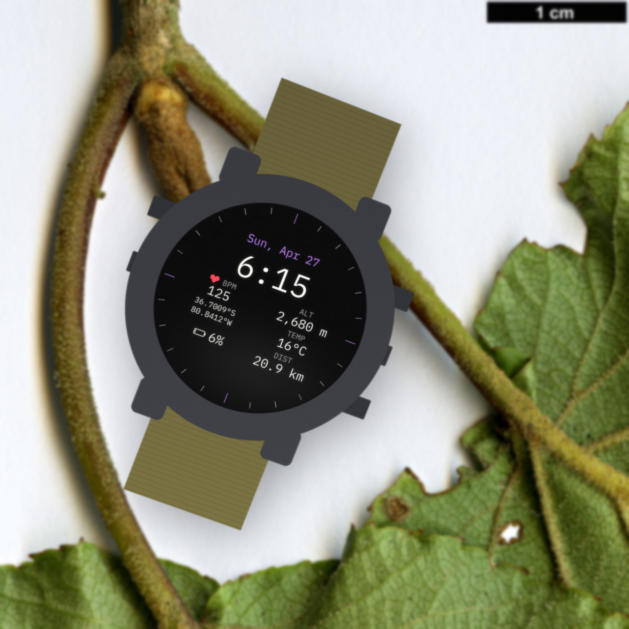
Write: 6 h 15 min
